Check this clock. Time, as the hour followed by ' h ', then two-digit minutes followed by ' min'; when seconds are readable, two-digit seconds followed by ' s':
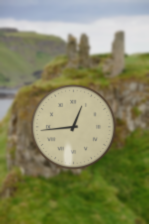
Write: 12 h 44 min
